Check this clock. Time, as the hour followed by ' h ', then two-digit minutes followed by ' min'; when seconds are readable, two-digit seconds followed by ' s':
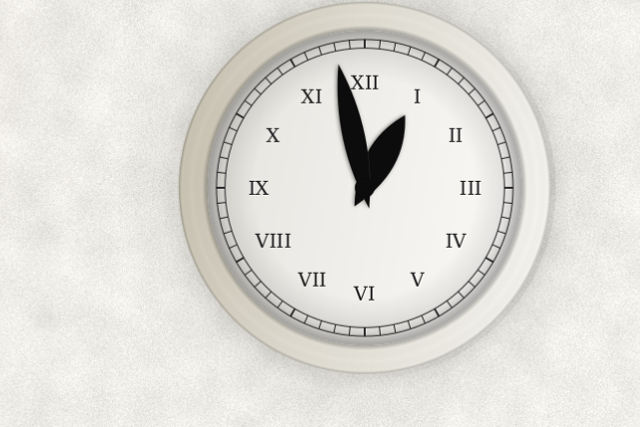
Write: 12 h 58 min
